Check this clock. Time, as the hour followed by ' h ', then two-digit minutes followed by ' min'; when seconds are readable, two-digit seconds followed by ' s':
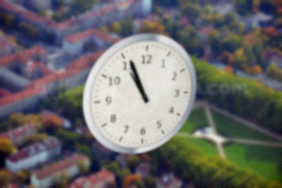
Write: 10 h 56 min
